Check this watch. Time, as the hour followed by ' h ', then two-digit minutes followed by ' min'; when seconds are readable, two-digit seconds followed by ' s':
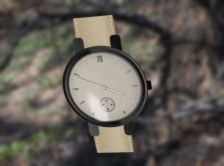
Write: 3 h 49 min
